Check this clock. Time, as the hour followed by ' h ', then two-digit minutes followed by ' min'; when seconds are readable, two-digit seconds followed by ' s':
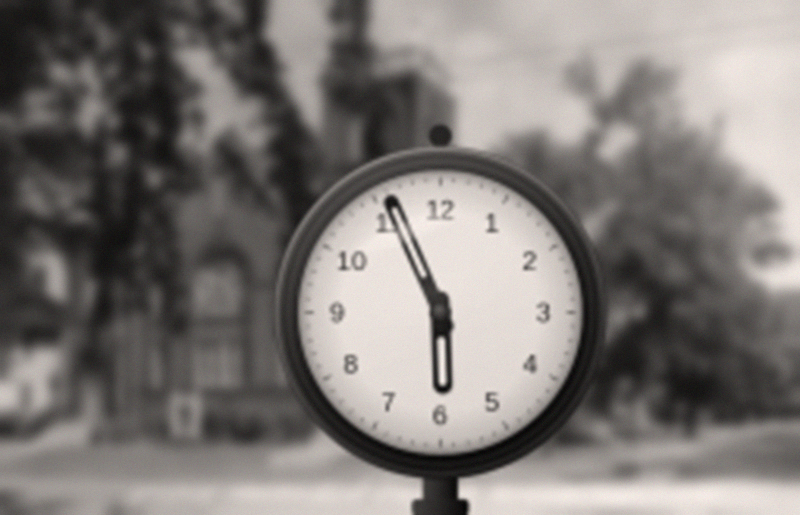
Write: 5 h 56 min
